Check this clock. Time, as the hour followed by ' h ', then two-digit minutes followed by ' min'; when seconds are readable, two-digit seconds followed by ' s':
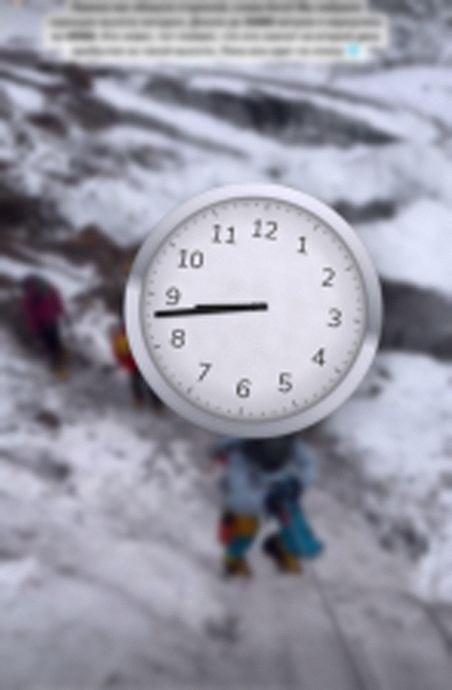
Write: 8 h 43 min
